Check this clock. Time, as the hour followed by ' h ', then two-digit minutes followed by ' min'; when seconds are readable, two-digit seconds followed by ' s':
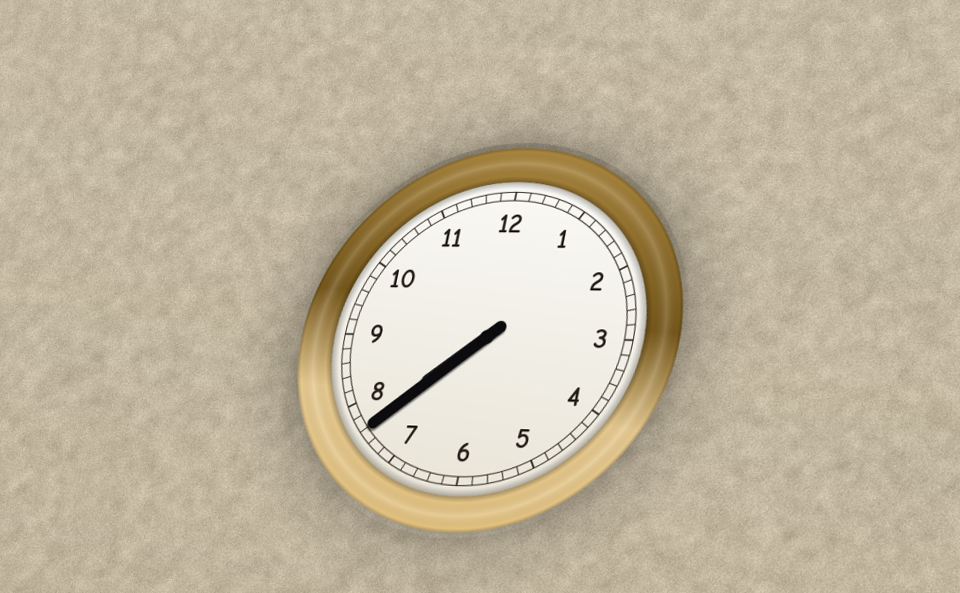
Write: 7 h 38 min
